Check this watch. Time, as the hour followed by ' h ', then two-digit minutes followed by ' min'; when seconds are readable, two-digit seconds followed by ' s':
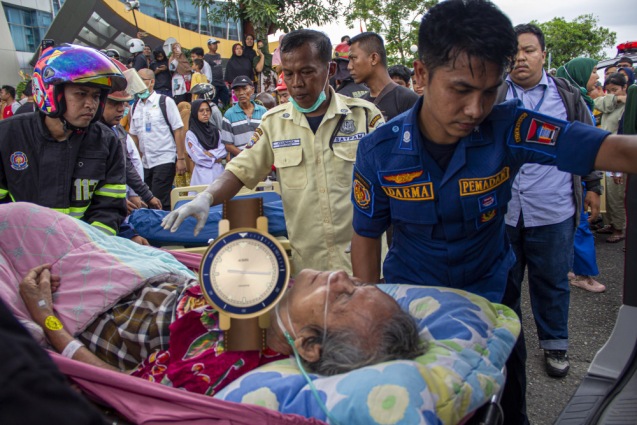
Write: 9 h 16 min
